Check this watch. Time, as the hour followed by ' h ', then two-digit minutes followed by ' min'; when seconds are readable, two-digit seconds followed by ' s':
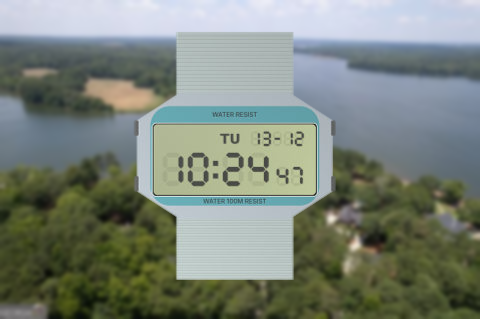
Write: 10 h 24 min 47 s
